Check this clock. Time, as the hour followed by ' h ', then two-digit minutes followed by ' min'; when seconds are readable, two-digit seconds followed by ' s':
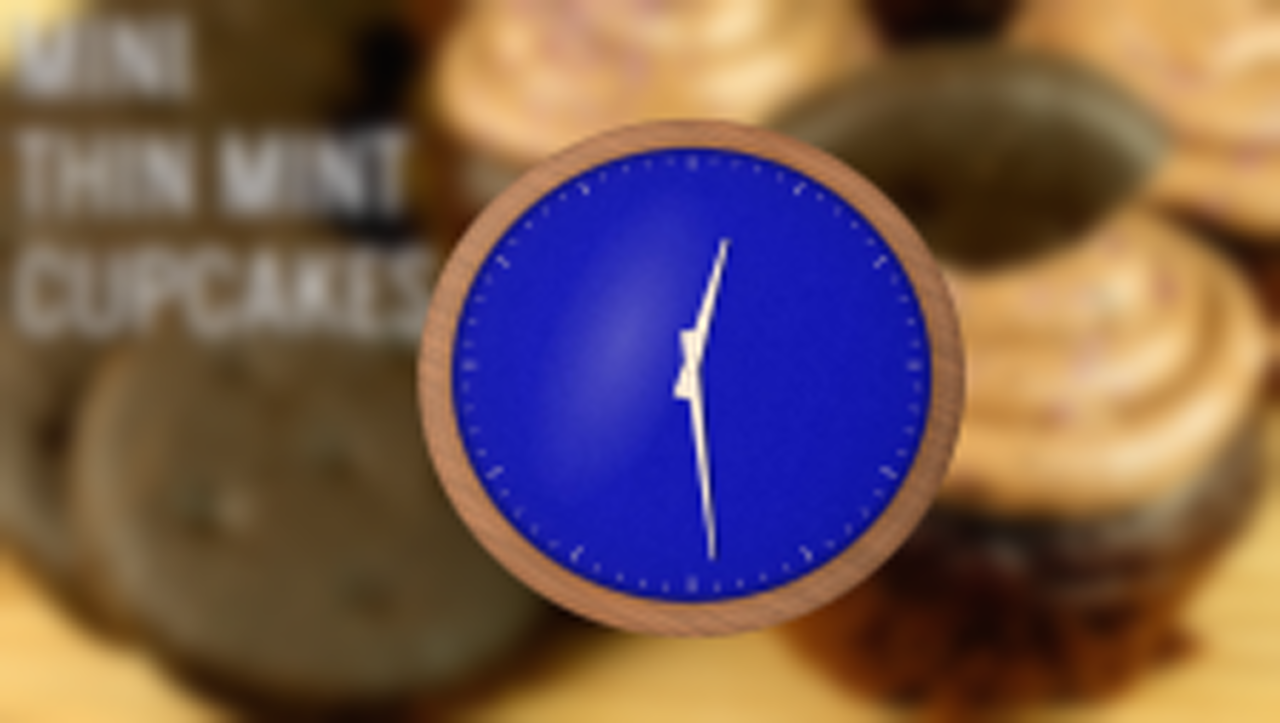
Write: 12 h 29 min
